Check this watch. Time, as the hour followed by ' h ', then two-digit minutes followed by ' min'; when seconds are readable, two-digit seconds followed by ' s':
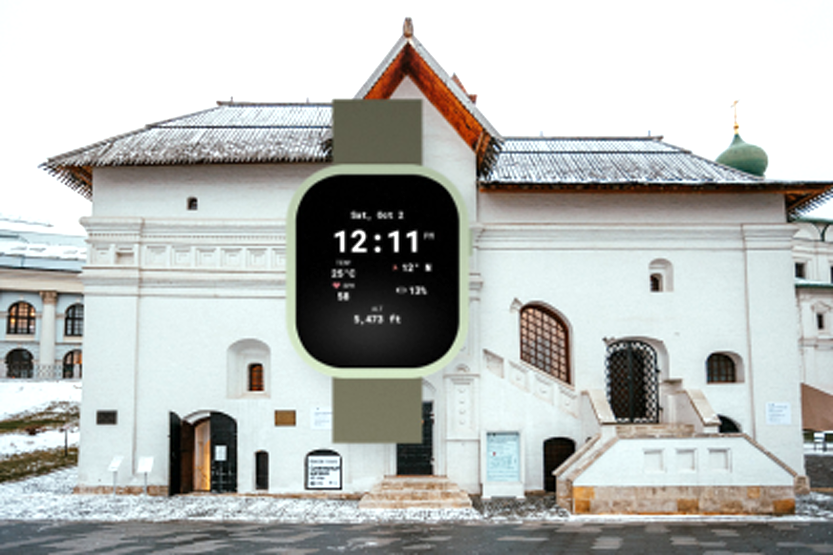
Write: 12 h 11 min
